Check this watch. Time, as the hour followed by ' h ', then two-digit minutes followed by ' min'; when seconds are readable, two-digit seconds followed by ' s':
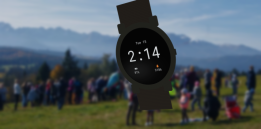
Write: 2 h 14 min
